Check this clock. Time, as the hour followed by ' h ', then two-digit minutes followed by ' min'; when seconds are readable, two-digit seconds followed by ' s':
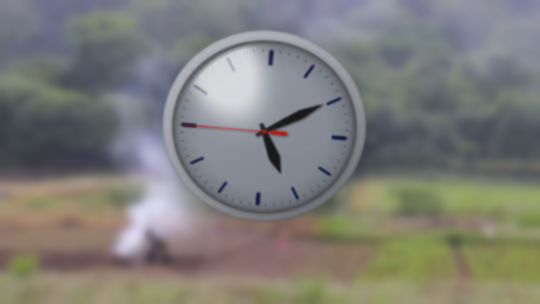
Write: 5 h 09 min 45 s
